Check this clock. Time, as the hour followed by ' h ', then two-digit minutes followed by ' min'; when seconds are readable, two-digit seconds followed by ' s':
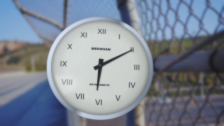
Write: 6 h 10 min
